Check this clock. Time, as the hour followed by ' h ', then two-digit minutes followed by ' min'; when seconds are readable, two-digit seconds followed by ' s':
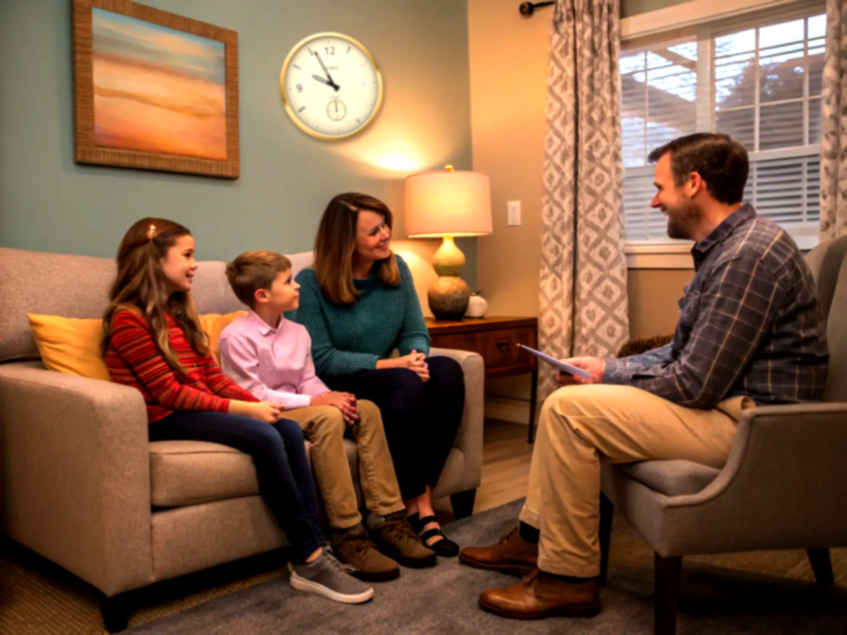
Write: 9 h 56 min
